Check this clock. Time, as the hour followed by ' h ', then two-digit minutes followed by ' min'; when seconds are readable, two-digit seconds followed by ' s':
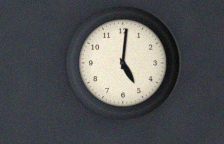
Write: 5 h 01 min
